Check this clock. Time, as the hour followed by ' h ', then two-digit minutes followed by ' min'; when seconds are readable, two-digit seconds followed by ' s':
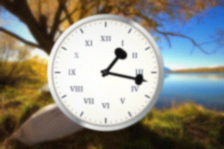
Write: 1 h 17 min
